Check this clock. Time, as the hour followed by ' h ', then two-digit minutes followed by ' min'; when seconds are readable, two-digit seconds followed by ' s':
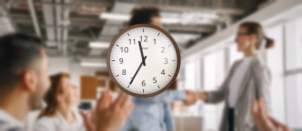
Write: 11 h 35 min
